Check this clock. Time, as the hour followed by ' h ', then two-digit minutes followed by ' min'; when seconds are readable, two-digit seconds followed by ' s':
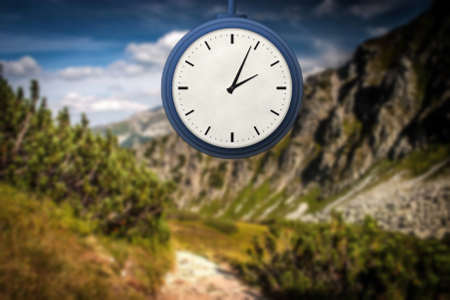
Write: 2 h 04 min
